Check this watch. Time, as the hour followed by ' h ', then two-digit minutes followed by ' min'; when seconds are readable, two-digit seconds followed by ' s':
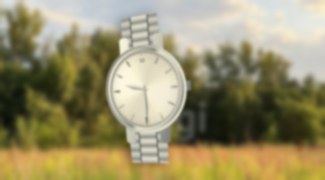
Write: 9 h 30 min
